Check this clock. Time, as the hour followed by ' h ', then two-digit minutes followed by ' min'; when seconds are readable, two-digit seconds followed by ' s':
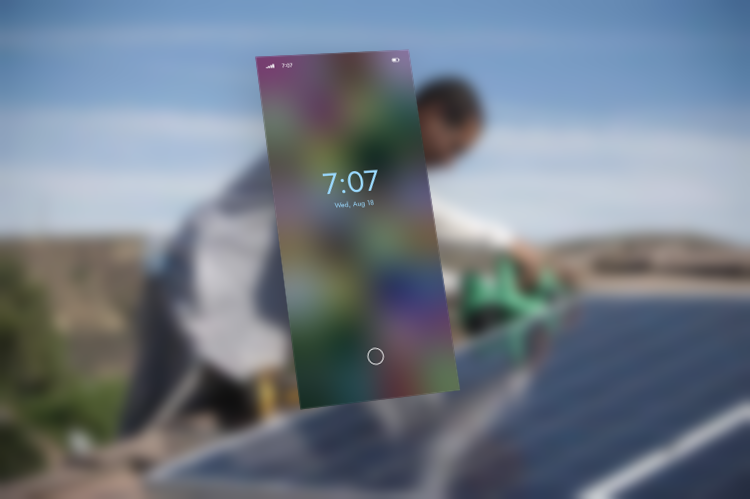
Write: 7 h 07 min
